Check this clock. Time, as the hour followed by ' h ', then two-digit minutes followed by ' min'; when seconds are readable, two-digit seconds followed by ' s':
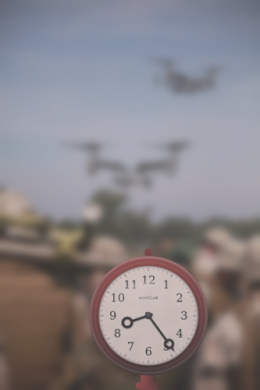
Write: 8 h 24 min
